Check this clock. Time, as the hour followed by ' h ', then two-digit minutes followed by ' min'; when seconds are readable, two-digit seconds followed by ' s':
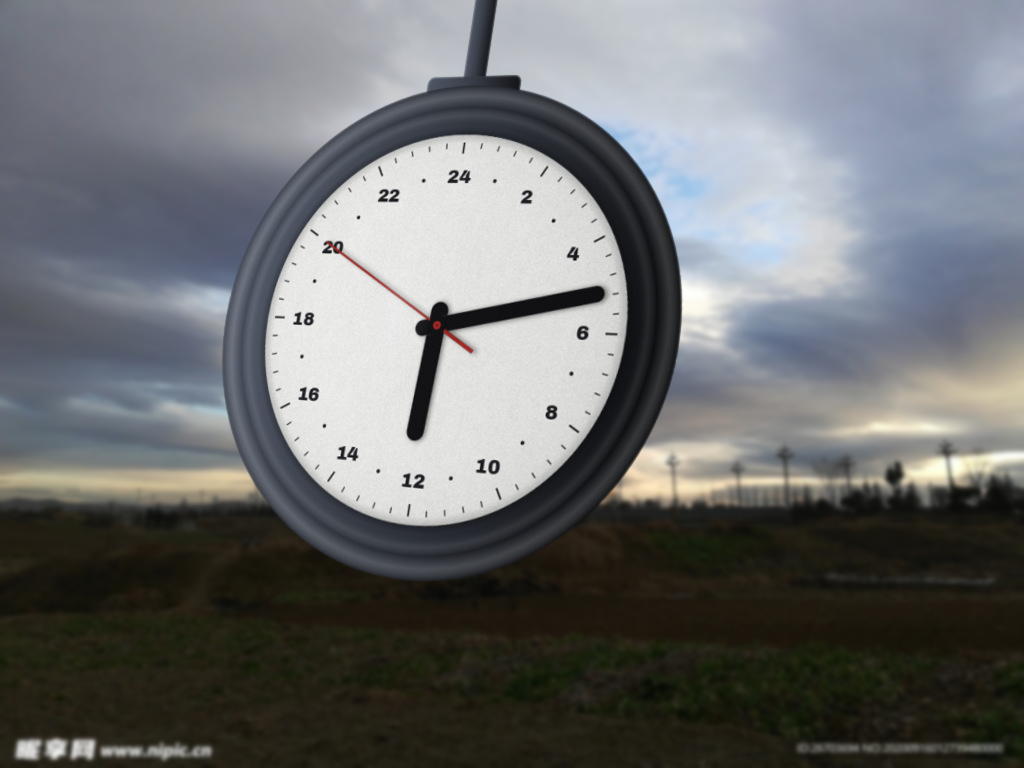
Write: 12 h 12 min 50 s
